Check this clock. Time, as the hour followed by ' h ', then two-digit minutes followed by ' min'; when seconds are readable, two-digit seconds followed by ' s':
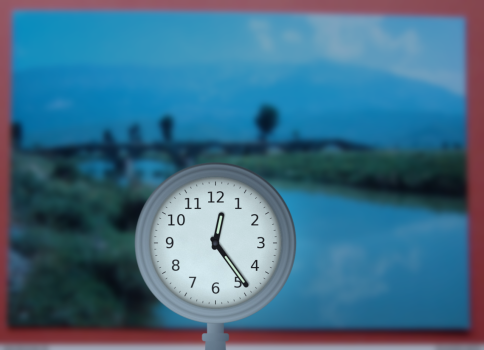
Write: 12 h 24 min
